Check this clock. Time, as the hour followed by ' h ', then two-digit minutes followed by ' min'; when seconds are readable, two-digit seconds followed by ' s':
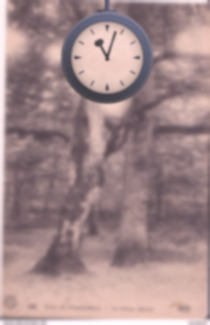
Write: 11 h 03 min
